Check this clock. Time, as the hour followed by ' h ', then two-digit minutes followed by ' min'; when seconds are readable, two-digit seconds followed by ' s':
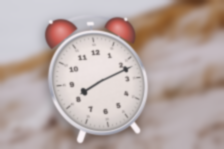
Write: 8 h 12 min
